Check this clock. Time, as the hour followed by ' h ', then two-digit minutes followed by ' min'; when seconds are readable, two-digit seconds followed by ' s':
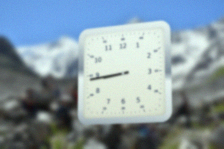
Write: 8 h 44 min
